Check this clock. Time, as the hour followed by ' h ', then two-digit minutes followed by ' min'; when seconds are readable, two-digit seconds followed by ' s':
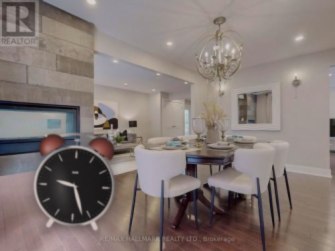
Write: 9 h 27 min
